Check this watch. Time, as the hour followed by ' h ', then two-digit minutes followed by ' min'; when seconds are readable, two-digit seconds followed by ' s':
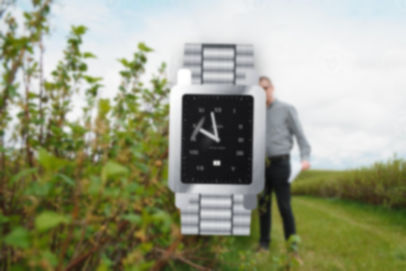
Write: 9 h 58 min
